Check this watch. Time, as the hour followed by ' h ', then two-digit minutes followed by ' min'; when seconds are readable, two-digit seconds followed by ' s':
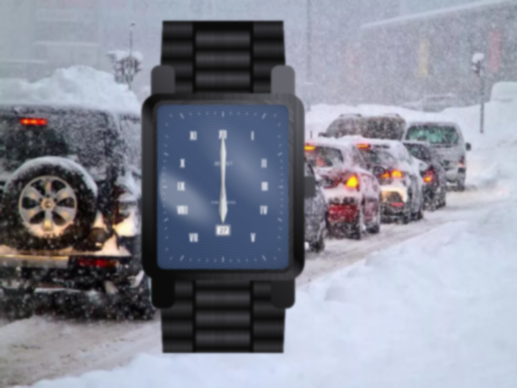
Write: 6 h 00 min
